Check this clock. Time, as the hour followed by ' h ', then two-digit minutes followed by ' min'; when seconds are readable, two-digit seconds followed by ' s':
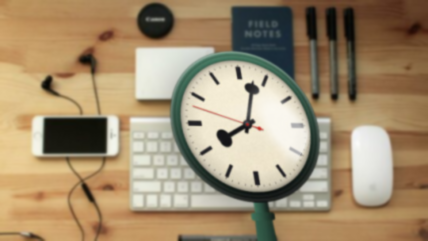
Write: 8 h 02 min 48 s
